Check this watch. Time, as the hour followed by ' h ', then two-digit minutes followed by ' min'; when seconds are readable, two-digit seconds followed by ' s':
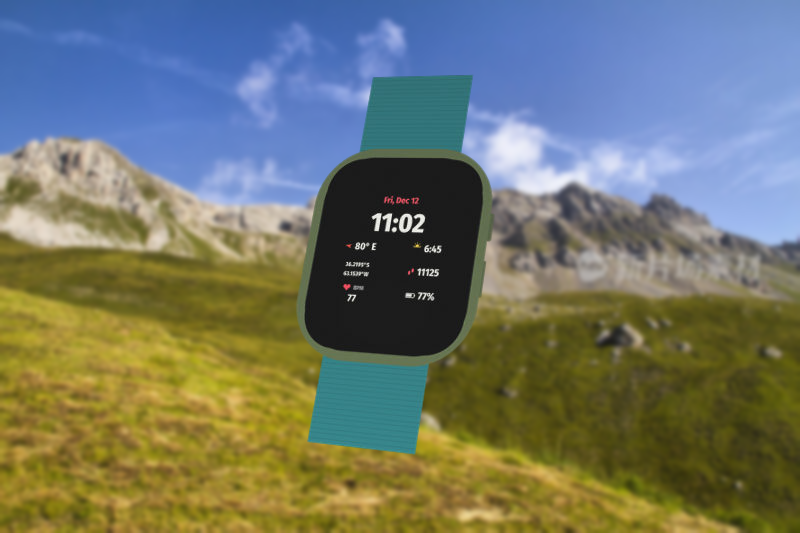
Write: 11 h 02 min
